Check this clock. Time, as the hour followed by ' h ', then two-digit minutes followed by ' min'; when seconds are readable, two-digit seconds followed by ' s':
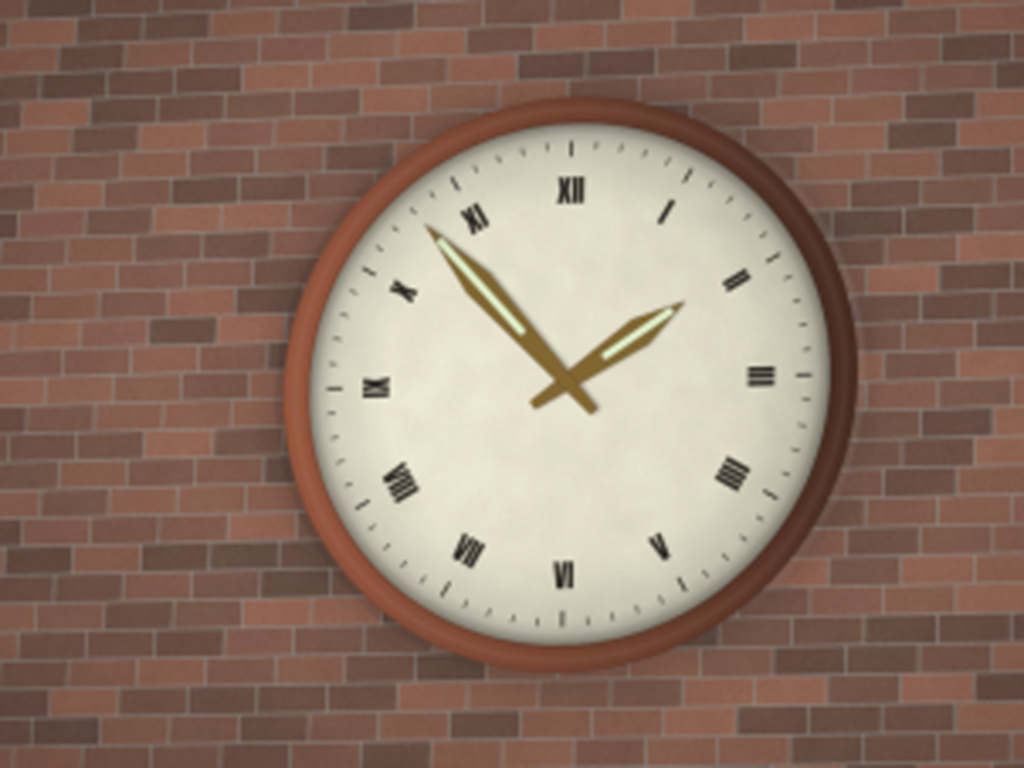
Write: 1 h 53 min
